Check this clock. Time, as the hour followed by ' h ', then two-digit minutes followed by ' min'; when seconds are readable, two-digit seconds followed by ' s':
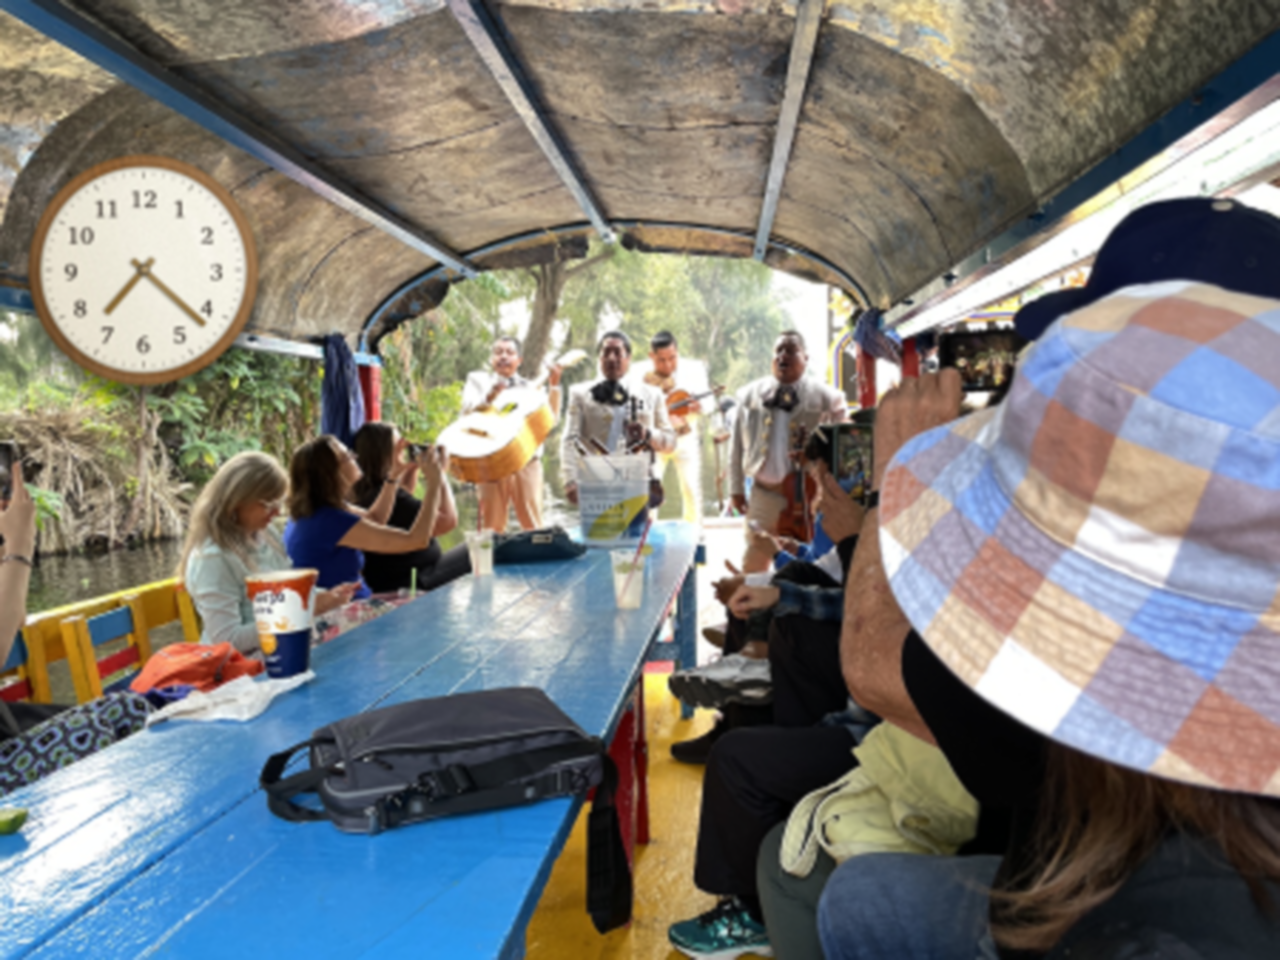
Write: 7 h 22 min
